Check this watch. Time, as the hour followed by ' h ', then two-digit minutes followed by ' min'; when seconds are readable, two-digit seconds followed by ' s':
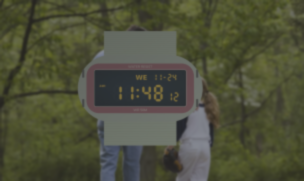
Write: 11 h 48 min
